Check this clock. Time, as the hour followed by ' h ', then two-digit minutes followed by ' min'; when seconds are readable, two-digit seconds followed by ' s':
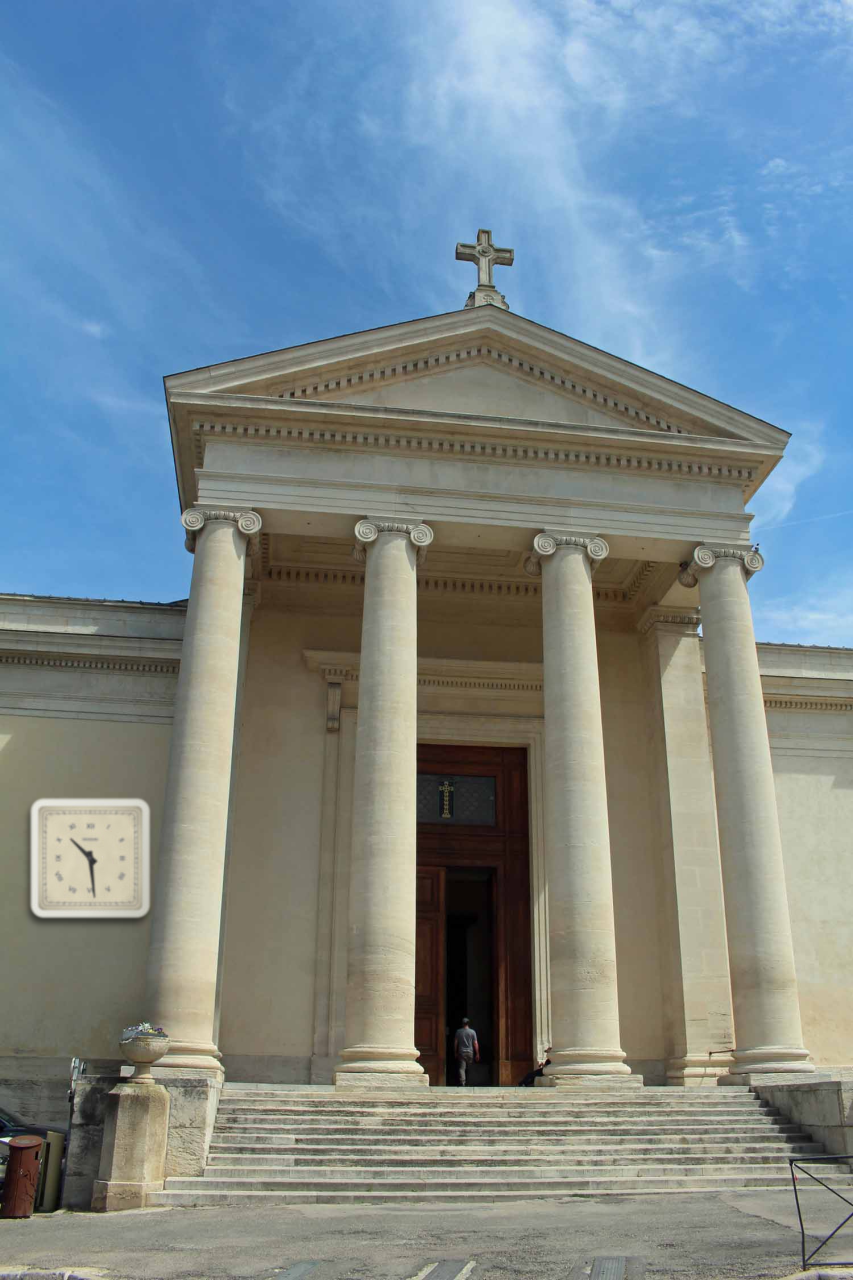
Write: 10 h 29 min
